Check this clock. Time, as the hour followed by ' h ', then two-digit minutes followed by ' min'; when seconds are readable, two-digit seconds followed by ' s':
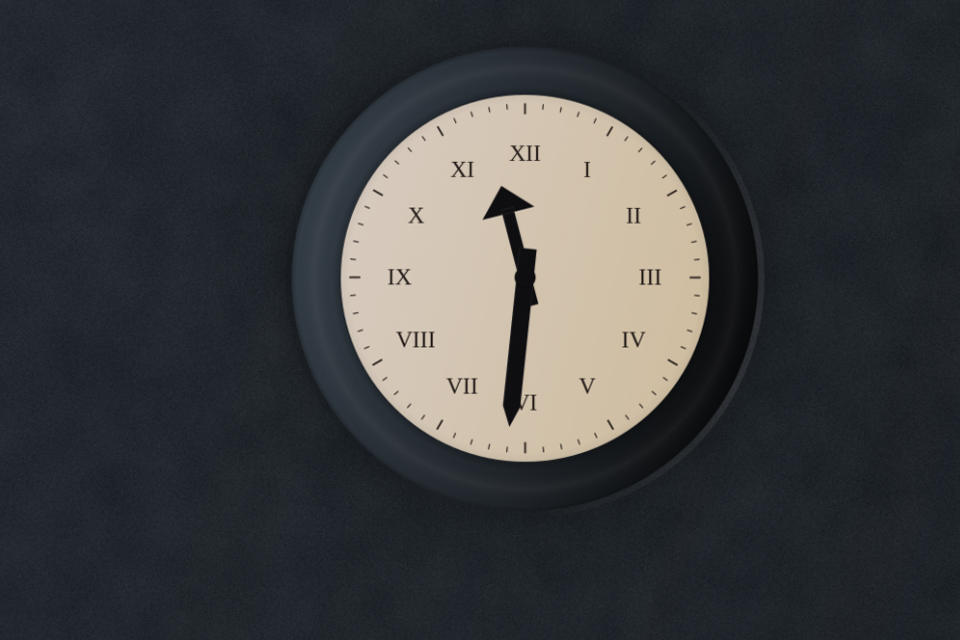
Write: 11 h 31 min
